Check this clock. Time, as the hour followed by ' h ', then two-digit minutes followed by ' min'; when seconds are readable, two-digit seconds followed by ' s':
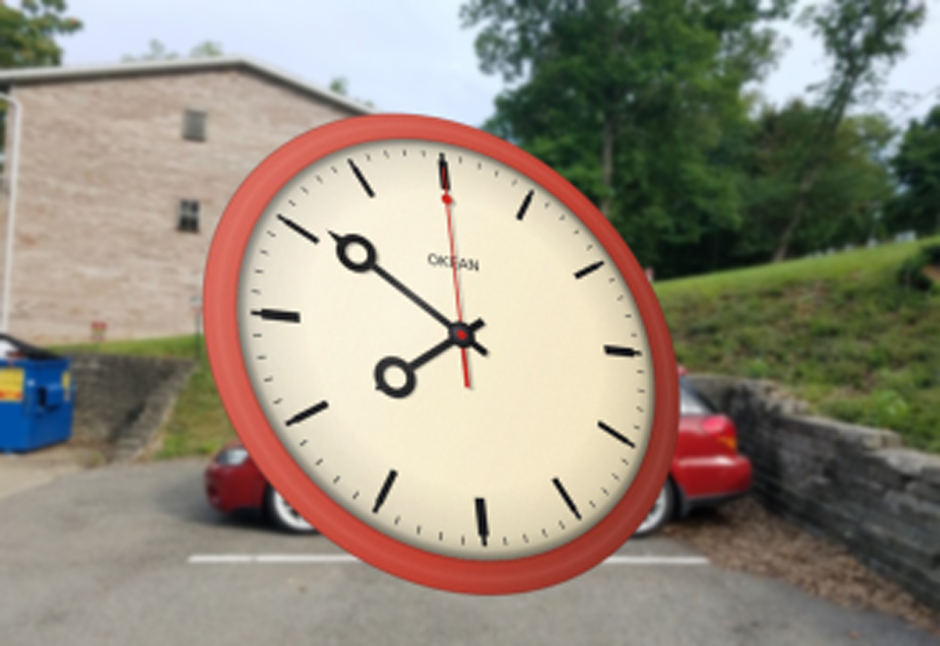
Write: 7 h 51 min 00 s
